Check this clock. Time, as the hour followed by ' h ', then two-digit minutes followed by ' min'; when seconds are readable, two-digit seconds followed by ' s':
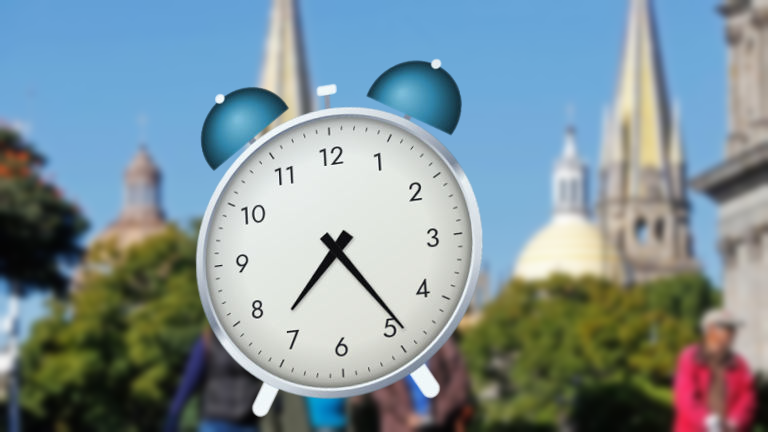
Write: 7 h 24 min
